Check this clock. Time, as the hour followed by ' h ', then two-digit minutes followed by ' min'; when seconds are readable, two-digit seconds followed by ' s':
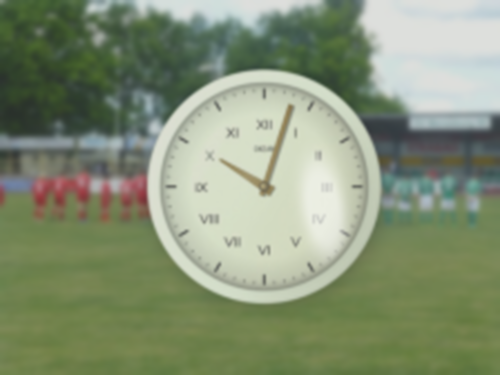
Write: 10 h 03 min
